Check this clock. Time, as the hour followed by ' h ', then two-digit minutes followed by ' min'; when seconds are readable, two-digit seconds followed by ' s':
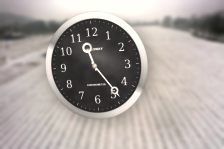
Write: 11 h 24 min
